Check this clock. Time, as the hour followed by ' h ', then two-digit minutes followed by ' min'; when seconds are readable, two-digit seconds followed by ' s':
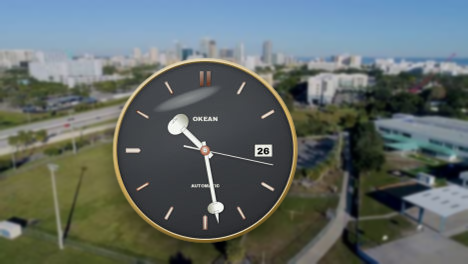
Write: 10 h 28 min 17 s
